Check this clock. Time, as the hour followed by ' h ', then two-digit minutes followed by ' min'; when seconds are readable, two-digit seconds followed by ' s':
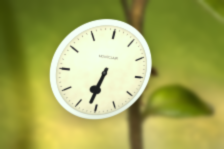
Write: 6 h 32 min
